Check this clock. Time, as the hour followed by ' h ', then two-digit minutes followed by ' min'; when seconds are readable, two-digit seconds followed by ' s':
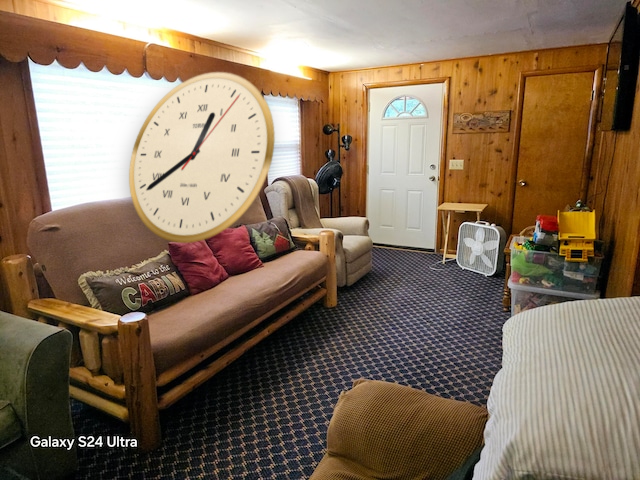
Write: 12 h 39 min 06 s
